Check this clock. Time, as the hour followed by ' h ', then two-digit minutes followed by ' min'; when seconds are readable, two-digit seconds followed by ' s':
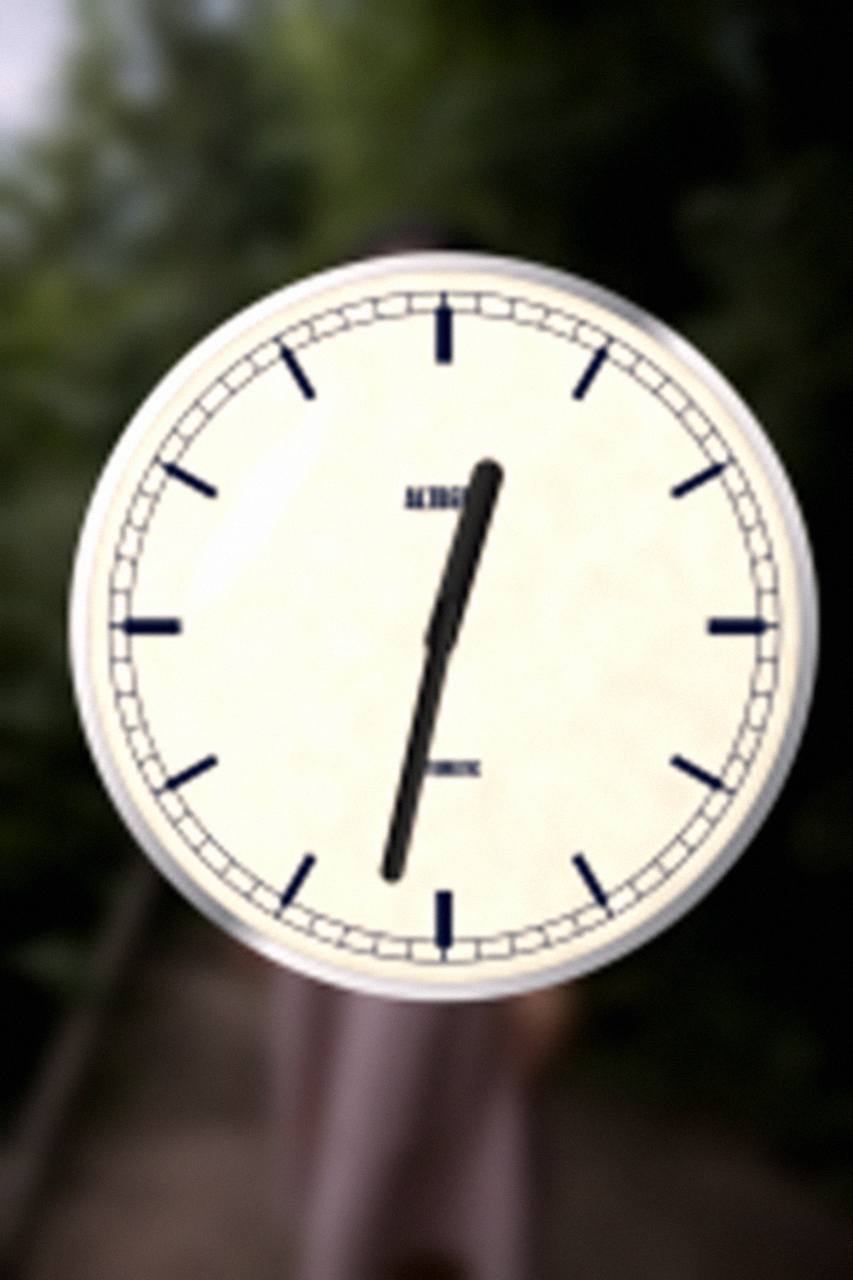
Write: 12 h 32 min
